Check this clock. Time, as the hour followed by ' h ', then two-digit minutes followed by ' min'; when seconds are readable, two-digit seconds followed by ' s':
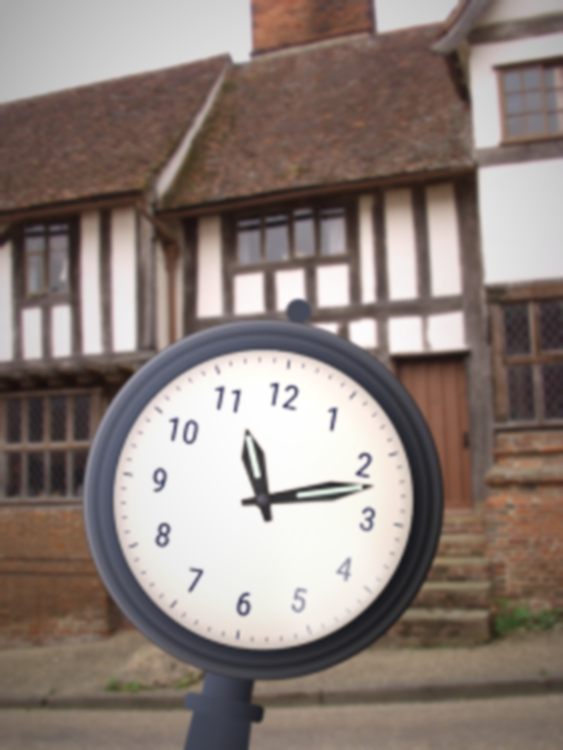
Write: 11 h 12 min
